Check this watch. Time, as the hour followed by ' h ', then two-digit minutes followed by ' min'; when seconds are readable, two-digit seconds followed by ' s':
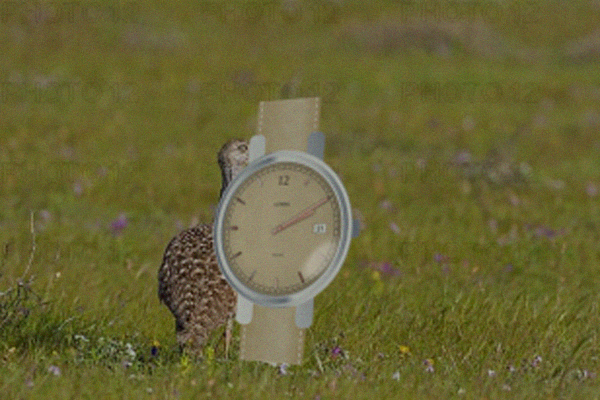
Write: 2 h 10 min
